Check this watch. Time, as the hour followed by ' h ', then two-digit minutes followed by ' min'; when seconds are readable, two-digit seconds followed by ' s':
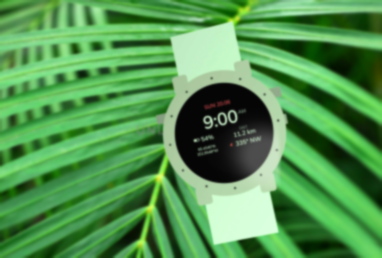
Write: 9 h 00 min
